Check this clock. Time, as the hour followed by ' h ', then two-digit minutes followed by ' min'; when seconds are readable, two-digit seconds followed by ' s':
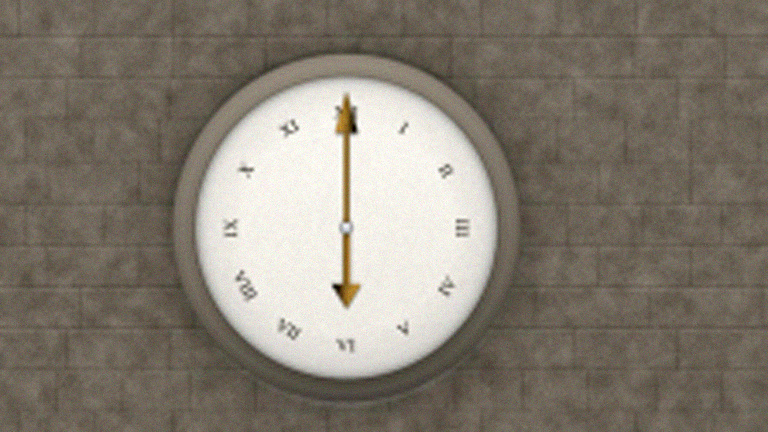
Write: 6 h 00 min
